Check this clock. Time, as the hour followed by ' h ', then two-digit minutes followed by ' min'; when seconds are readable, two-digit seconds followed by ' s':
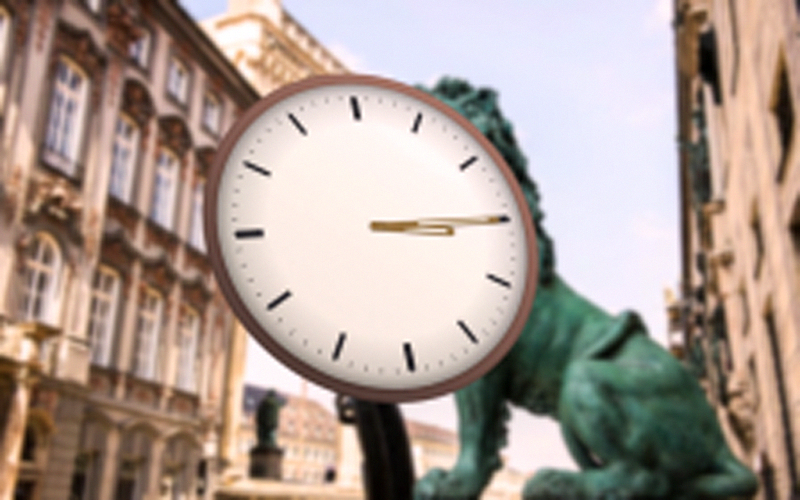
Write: 3 h 15 min
